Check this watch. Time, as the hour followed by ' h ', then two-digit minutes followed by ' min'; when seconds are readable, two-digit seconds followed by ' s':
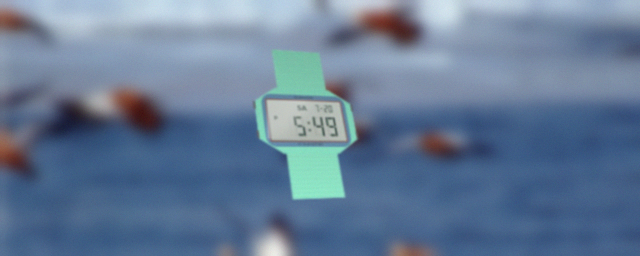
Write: 5 h 49 min
